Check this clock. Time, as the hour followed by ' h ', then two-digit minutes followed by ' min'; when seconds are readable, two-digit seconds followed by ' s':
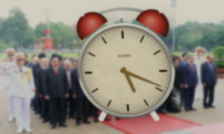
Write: 5 h 19 min
